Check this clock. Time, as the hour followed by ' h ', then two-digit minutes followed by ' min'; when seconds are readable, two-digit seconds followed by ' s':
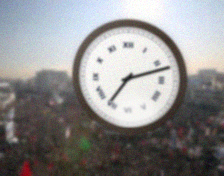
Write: 7 h 12 min
